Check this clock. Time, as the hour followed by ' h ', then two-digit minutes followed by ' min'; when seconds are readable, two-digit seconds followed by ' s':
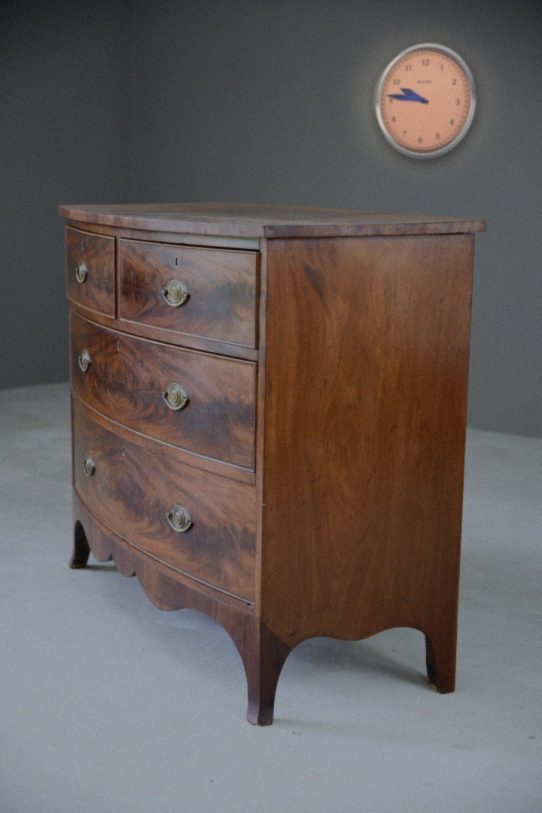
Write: 9 h 46 min
